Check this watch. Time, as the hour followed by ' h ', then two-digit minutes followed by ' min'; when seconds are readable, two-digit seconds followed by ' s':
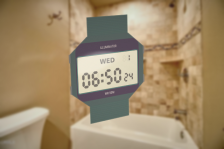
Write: 6 h 50 min 24 s
